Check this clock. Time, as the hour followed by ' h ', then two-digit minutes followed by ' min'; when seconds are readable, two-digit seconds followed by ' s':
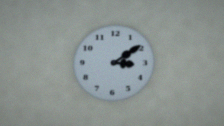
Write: 3 h 09 min
